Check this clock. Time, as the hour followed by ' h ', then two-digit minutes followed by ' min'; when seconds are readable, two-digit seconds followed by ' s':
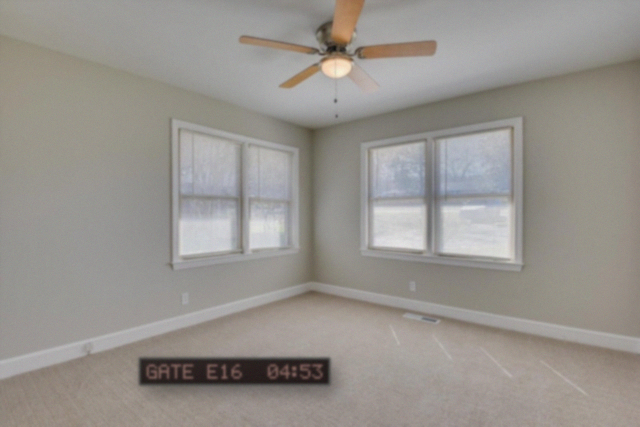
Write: 4 h 53 min
